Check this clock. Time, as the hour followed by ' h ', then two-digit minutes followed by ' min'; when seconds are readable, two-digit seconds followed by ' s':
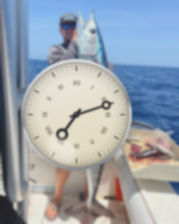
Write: 7 h 12 min
